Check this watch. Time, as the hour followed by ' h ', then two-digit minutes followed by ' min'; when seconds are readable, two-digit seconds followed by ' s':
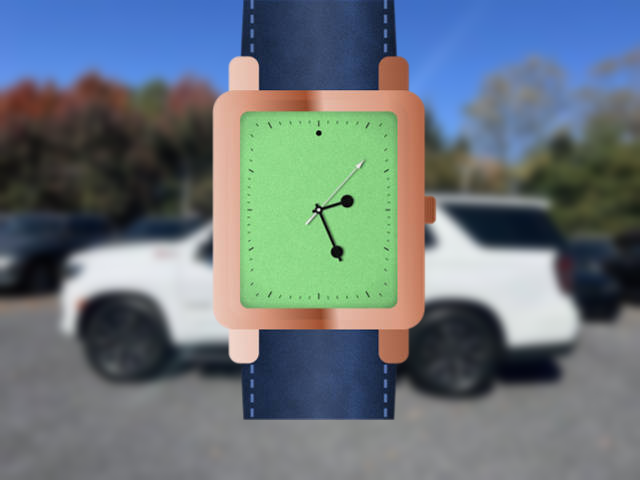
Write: 2 h 26 min 07 s
